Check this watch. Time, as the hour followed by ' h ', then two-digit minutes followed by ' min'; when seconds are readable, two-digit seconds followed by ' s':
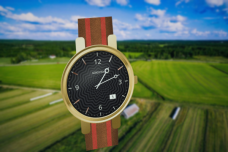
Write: 1 h 12 min
